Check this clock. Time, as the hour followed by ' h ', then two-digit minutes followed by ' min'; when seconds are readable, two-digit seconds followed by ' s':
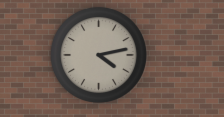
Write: 4 h 13 min
